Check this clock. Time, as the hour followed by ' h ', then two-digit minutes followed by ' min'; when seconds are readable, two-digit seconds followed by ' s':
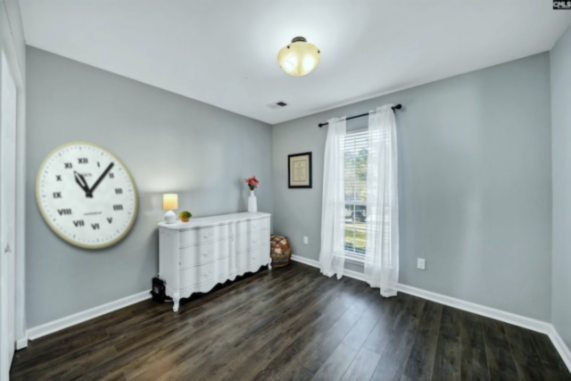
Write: 11 h 08 min
